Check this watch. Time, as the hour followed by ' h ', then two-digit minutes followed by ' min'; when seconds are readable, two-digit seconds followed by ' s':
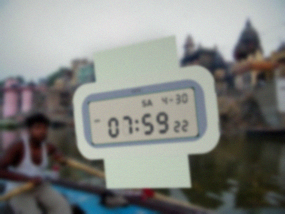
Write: 7 h 59 min
